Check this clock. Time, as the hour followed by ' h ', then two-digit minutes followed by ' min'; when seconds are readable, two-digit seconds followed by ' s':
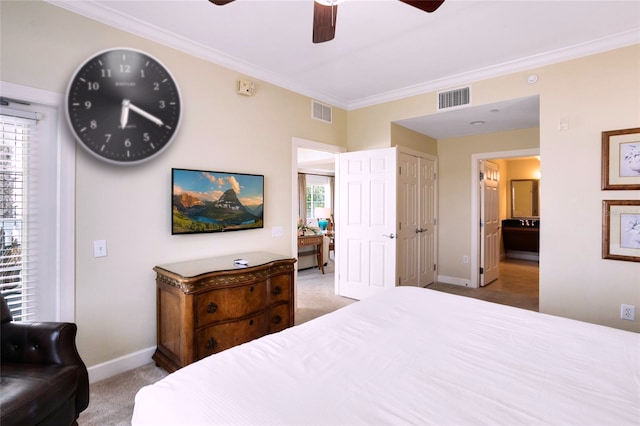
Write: 6 h 20 min
